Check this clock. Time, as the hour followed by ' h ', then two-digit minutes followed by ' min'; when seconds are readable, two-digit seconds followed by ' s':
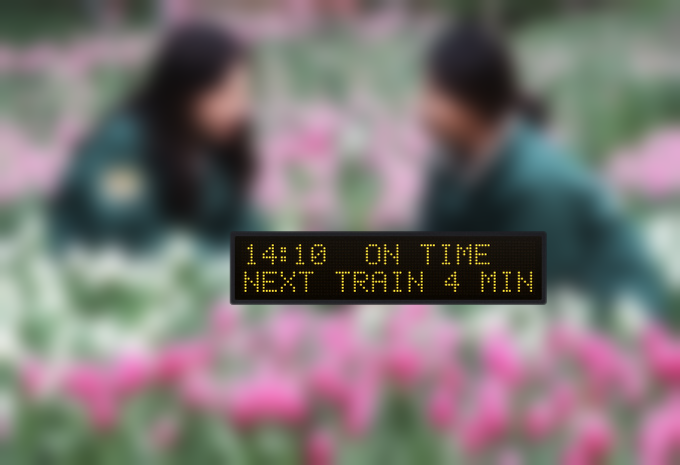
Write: 14 h 10 min
